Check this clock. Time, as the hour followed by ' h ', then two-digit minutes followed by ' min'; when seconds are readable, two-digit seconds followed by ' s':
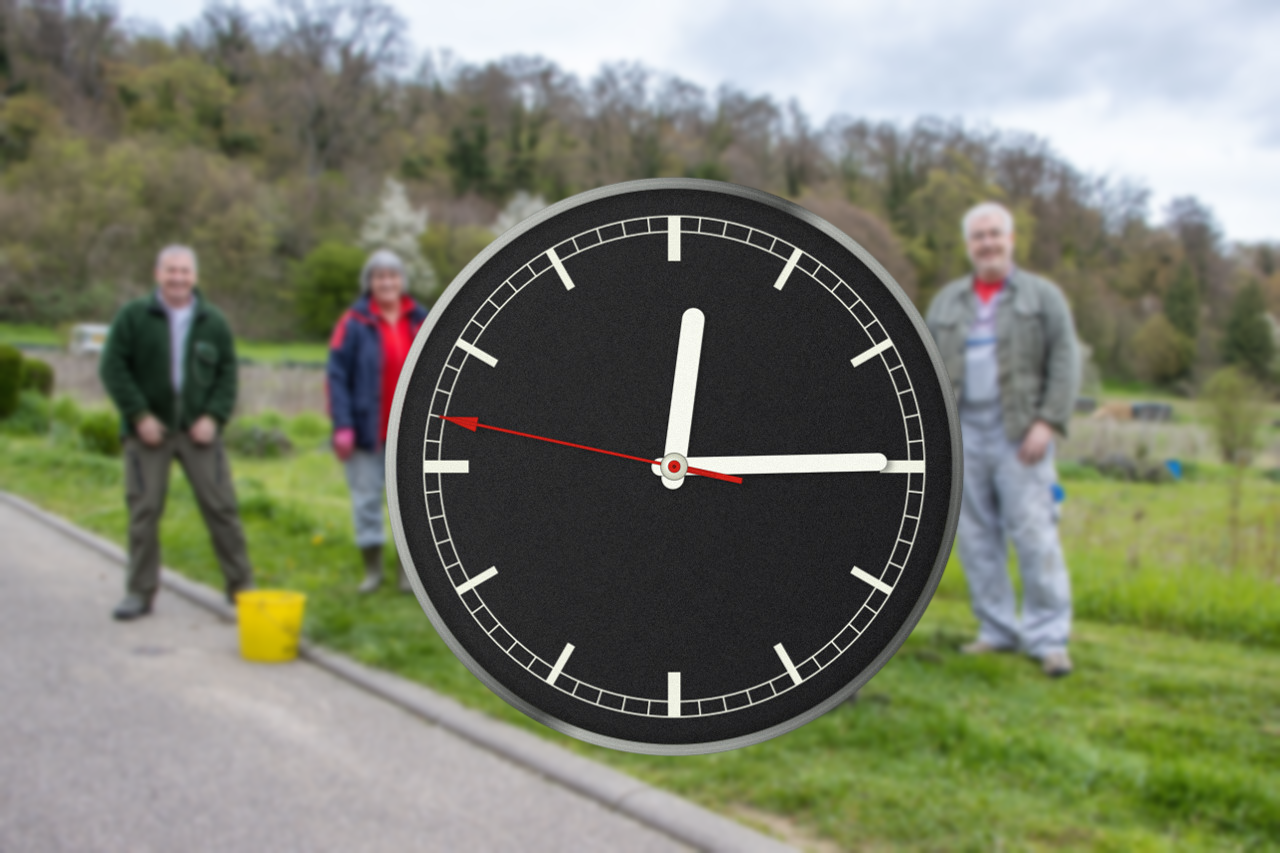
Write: 12 h 14 min 47 s
